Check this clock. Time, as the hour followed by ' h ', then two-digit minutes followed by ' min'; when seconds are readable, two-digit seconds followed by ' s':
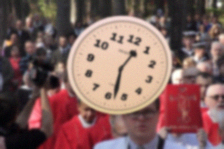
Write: 12 h 28 min
